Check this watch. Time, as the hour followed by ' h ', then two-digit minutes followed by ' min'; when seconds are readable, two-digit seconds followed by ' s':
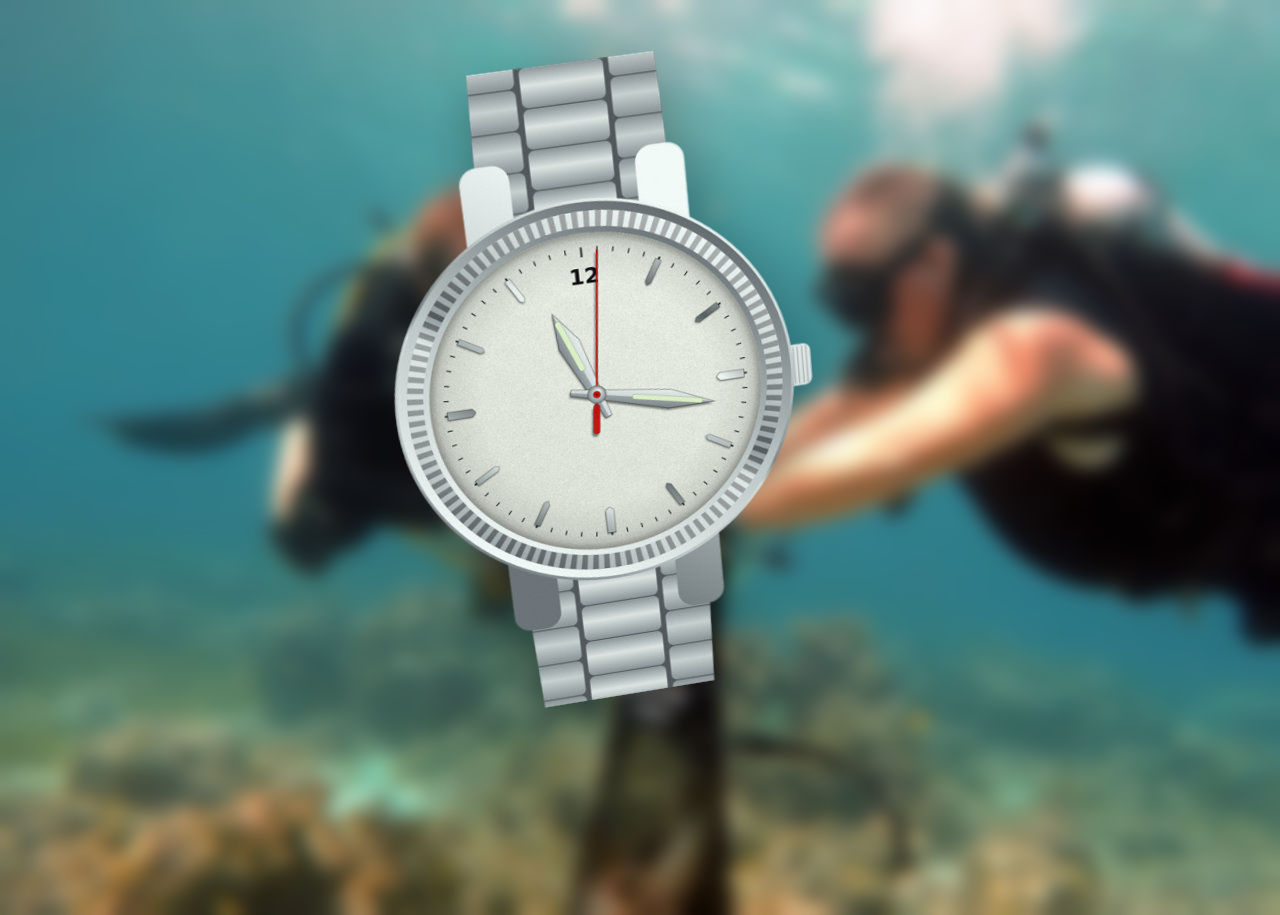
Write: 11 h 17 min 01 s
